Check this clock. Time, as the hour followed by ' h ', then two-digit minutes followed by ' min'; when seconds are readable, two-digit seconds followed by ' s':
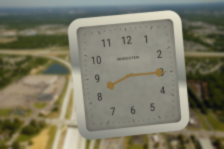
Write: 8 h 15 min
